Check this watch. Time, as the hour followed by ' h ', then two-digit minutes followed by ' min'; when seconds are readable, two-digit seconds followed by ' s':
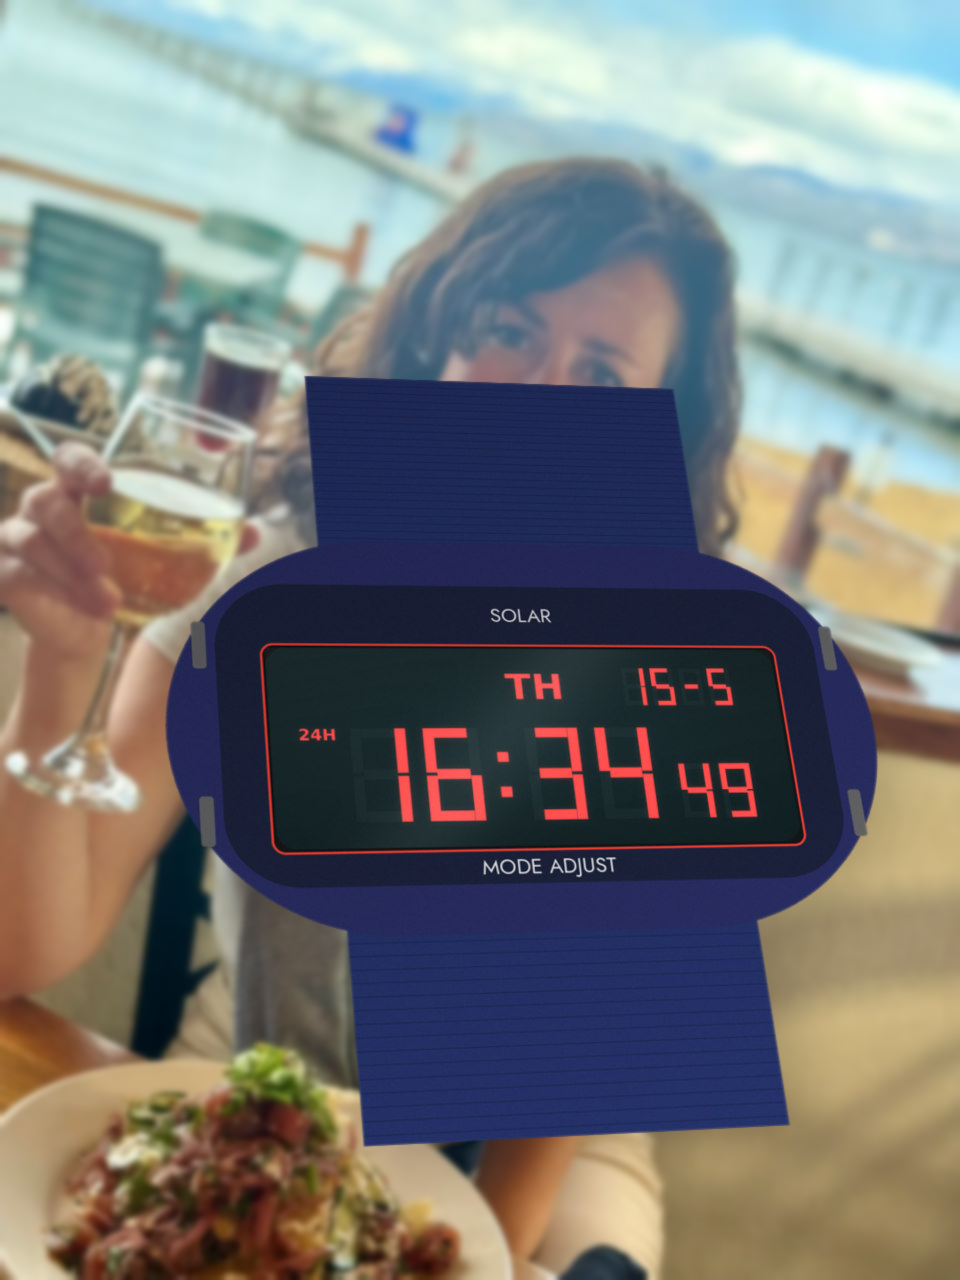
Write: 16 h 34 min 49 s
